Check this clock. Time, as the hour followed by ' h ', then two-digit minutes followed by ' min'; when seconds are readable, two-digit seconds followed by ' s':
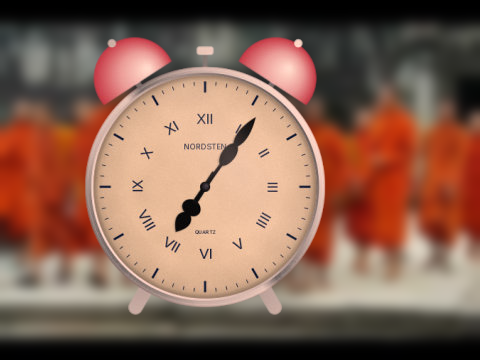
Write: 7 h 06 min
